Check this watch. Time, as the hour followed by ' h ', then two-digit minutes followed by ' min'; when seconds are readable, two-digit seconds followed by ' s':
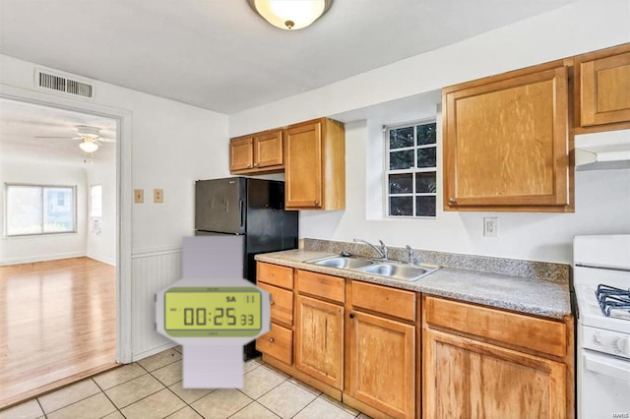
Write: 0 h 25 min 33 s
